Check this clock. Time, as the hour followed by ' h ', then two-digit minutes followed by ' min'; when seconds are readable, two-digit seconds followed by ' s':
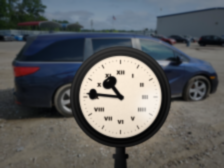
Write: 10 h 46 min
